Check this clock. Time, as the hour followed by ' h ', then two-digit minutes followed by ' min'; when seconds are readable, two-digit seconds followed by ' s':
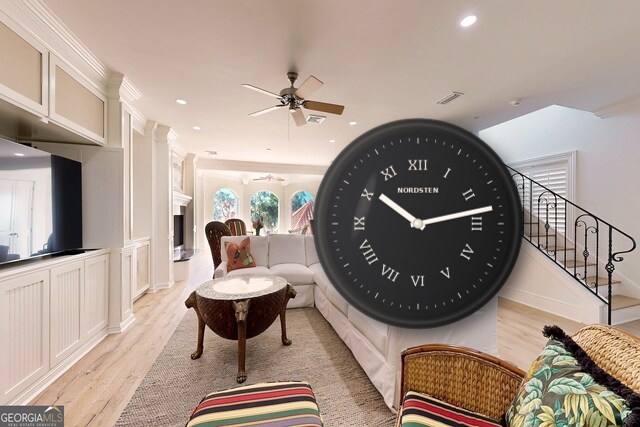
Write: 10 h 13 min
